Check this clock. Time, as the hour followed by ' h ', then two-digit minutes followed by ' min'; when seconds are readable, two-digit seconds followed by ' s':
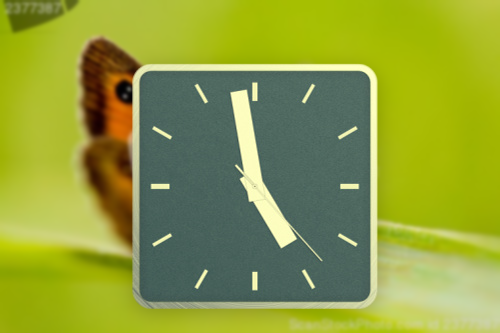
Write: 4 h 58 min 23 s
